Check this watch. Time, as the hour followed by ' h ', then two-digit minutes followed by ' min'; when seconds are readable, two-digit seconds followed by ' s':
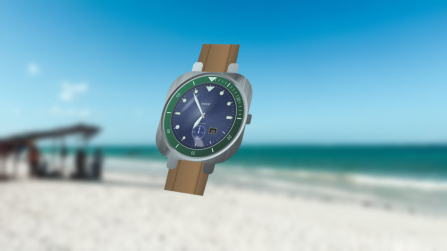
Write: 6 h 54 min
